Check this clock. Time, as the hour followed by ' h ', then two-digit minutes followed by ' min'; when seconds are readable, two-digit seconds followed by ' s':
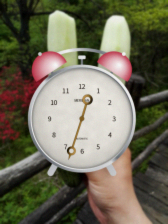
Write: 12 h 33 min
